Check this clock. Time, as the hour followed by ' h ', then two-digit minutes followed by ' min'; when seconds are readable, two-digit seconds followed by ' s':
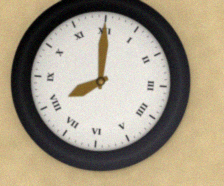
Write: 8 h 00 min
